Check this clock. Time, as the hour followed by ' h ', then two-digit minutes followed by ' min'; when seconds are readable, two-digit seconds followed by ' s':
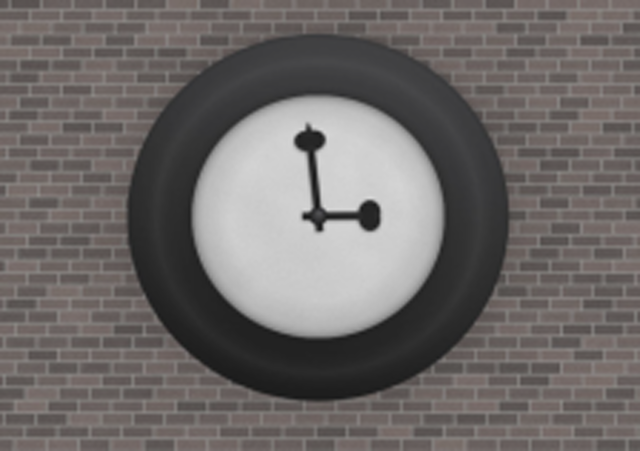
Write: 2 h 59 min
